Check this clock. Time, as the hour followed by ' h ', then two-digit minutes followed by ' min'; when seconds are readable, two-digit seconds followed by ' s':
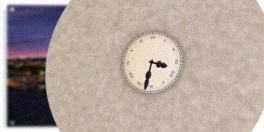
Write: 3 h 32 min
